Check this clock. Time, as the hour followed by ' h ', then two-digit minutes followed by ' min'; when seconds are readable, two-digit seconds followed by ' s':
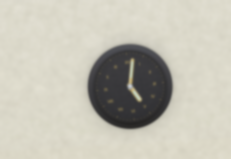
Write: 5 h 02 min
